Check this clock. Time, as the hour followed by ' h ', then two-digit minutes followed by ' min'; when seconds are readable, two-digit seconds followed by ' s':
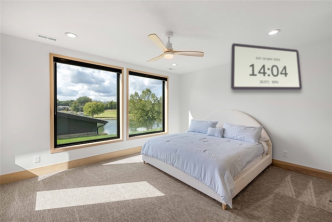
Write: 14 h 04 min
